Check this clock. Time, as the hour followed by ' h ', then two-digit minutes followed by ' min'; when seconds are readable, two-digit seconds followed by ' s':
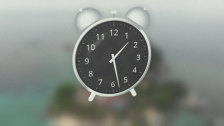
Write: 1 h 28 min
